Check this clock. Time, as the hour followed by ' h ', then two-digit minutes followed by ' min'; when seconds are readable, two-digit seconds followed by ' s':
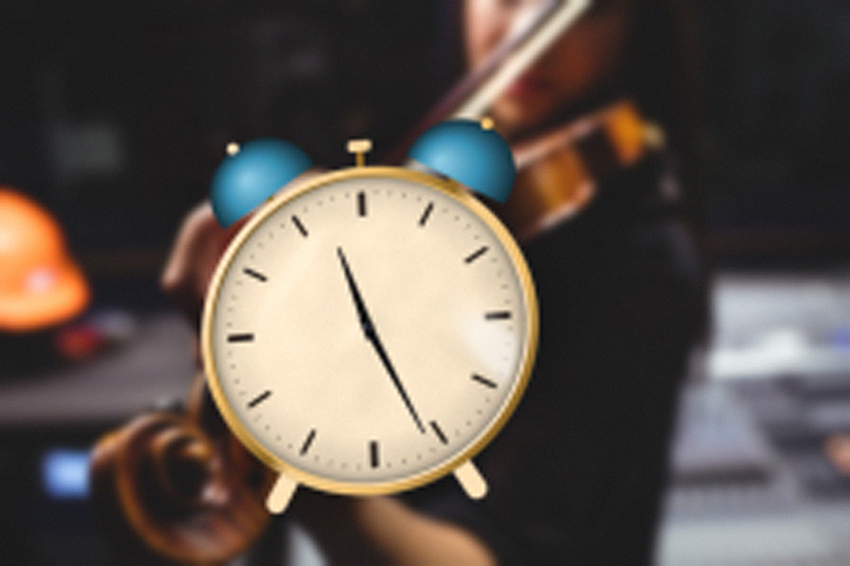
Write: 11 h 26 min
